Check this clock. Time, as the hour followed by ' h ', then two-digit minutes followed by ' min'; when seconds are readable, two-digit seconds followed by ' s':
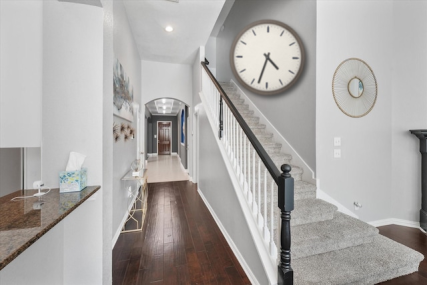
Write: 4 h 33 min
